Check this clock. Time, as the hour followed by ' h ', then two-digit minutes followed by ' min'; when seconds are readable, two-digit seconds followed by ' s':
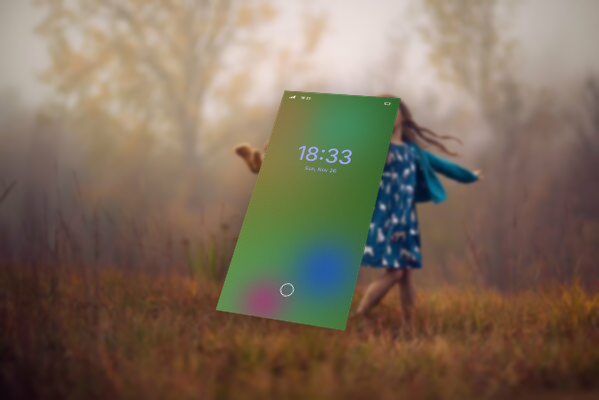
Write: 18 h 33 min
